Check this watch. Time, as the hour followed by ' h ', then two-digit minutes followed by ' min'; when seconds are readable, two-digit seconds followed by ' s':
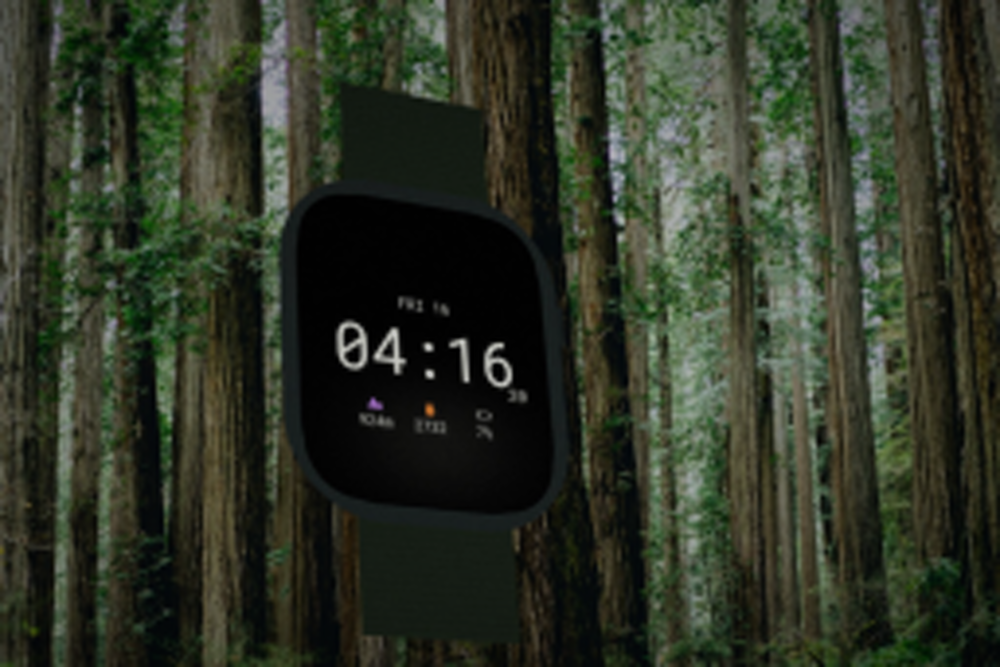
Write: 4 h 16 min
